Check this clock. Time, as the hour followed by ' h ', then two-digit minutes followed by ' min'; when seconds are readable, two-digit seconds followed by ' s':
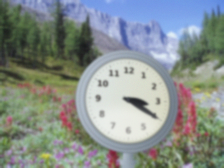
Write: 3 h 20 min
